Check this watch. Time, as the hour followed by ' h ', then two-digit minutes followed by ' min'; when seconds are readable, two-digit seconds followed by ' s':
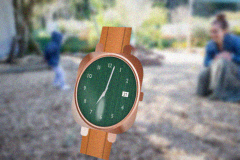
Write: 7 h 02 min
